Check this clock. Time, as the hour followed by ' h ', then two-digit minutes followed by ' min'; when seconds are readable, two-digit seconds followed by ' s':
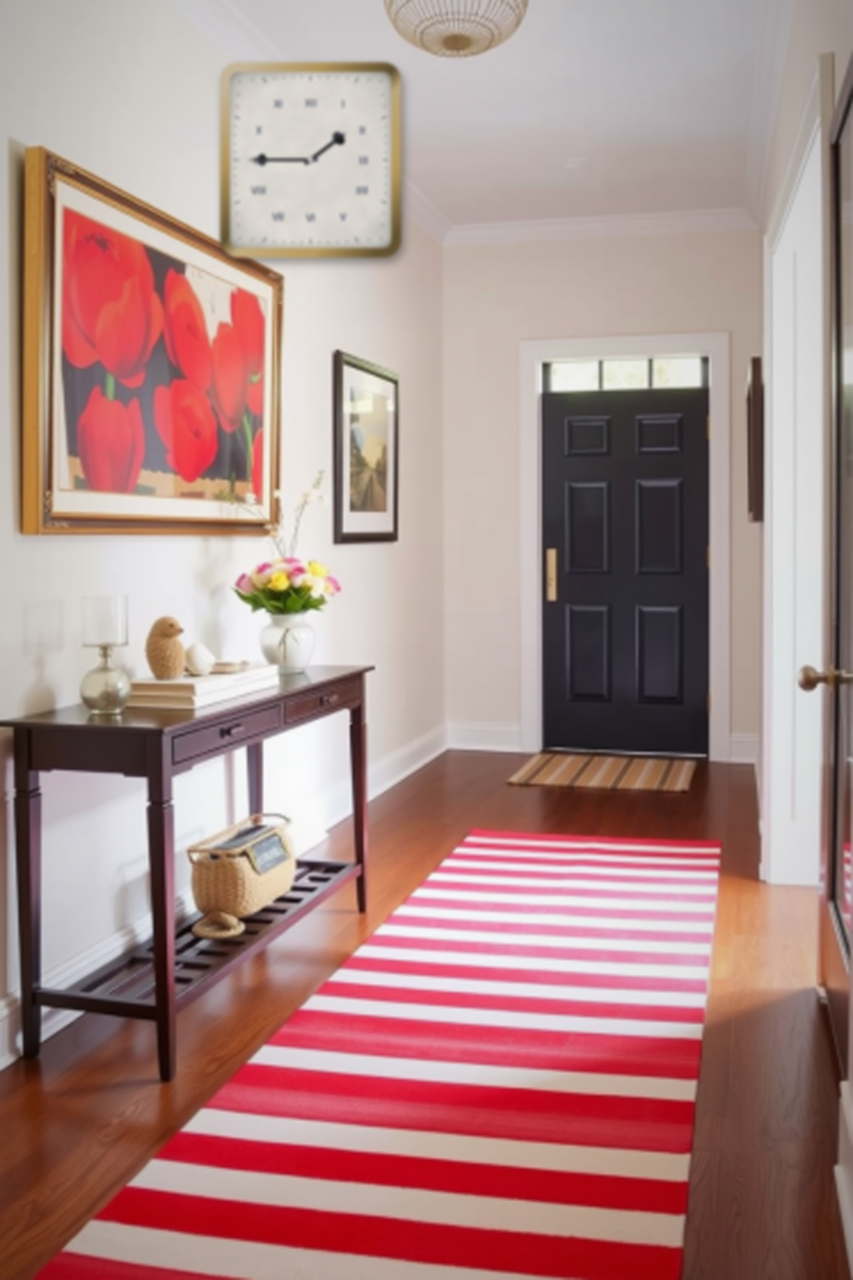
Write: 1 h 45 min
